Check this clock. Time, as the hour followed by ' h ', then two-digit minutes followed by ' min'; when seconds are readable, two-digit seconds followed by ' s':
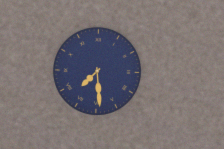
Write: 7 h 29 min
